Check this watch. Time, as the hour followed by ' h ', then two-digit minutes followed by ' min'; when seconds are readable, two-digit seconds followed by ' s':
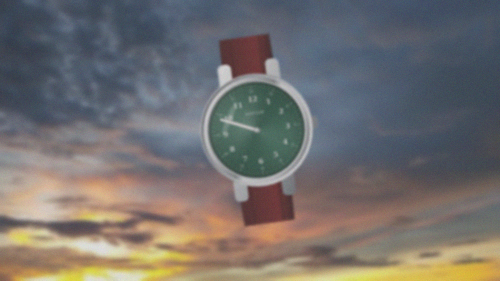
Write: 9 h 49 min
